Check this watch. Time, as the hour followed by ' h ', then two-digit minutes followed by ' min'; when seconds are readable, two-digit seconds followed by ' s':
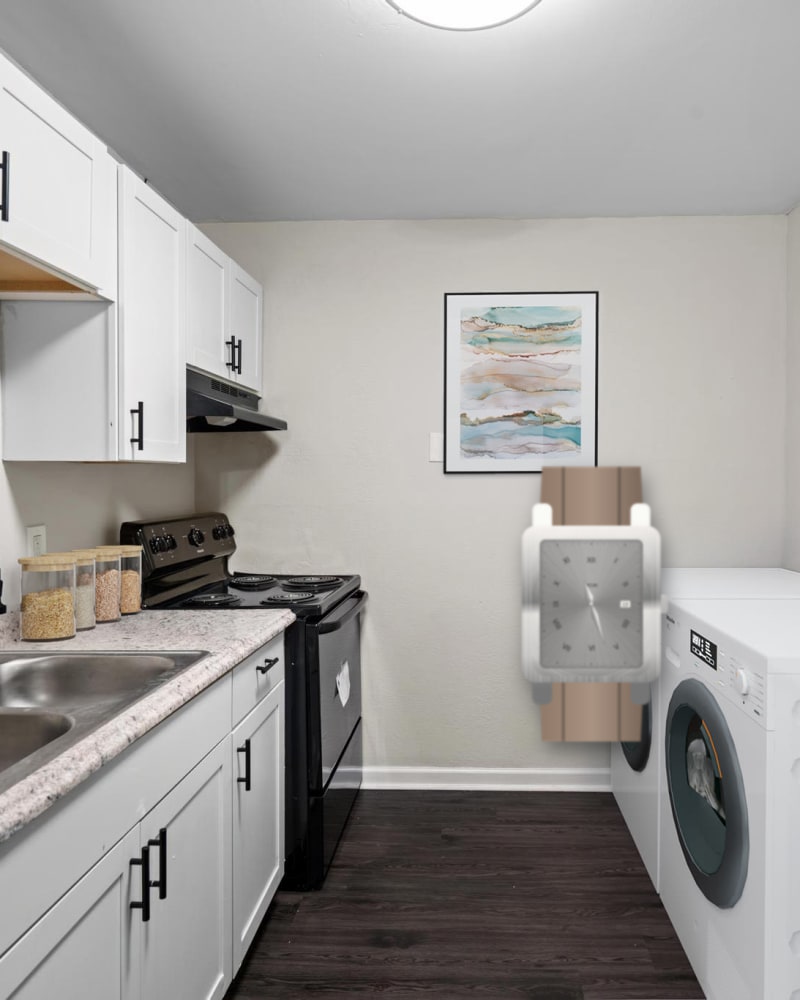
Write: 11 h 27 min
